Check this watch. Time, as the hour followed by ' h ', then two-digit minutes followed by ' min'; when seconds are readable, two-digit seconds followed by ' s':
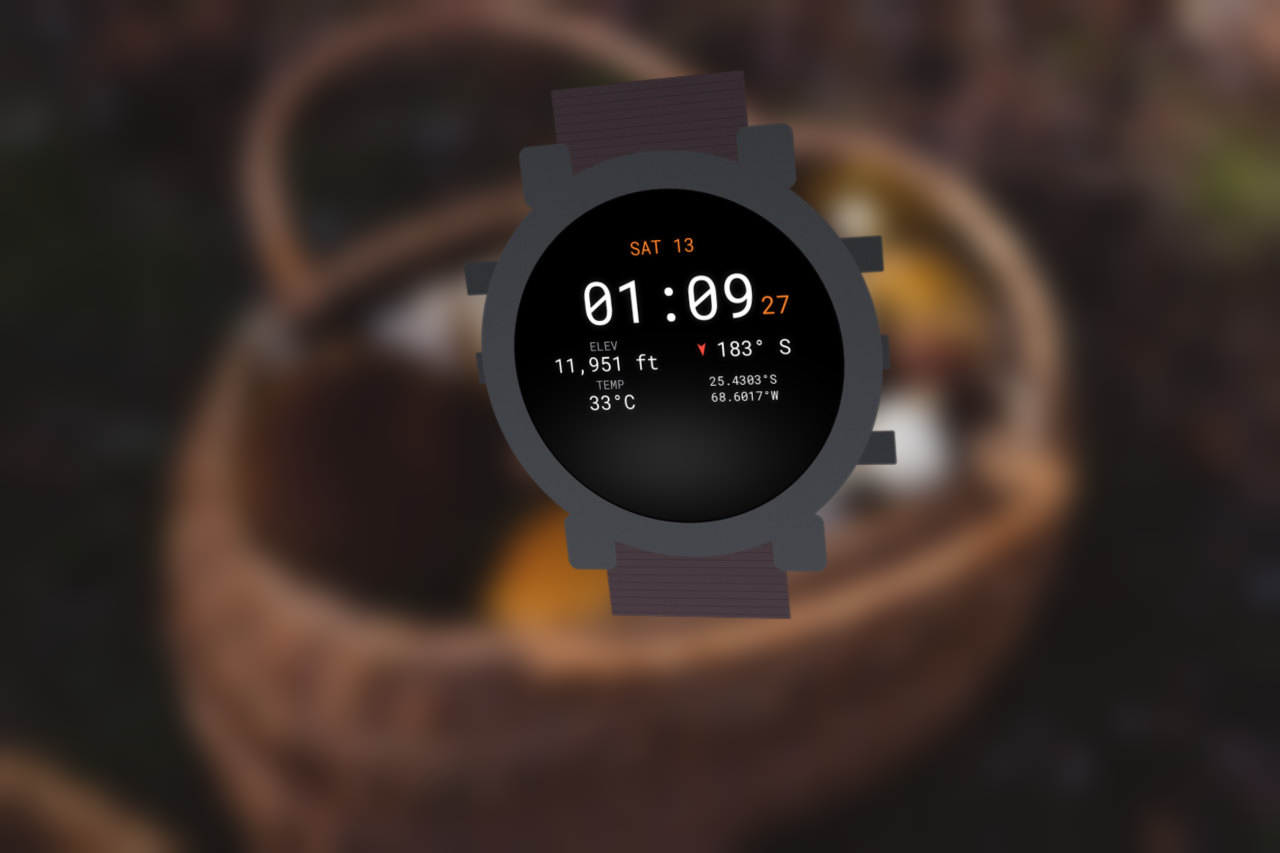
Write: 1 h 09 min 27 s
